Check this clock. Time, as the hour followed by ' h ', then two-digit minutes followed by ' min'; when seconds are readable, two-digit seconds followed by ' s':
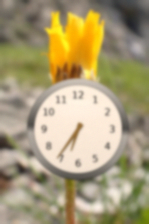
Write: 6 h 36 min
